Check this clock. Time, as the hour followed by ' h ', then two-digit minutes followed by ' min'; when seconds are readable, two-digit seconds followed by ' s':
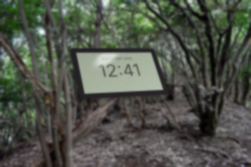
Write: 12 h 41 min
